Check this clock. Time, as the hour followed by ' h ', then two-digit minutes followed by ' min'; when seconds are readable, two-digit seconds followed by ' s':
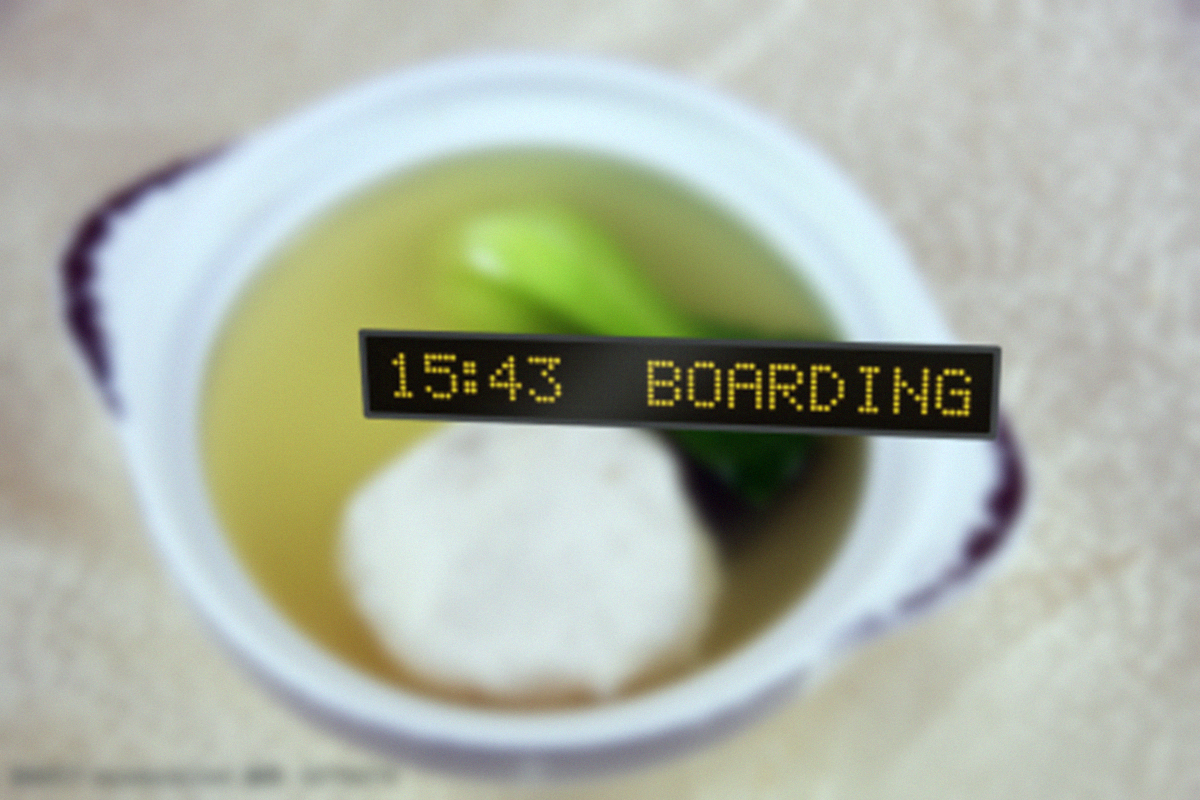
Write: 15 h 43 min
